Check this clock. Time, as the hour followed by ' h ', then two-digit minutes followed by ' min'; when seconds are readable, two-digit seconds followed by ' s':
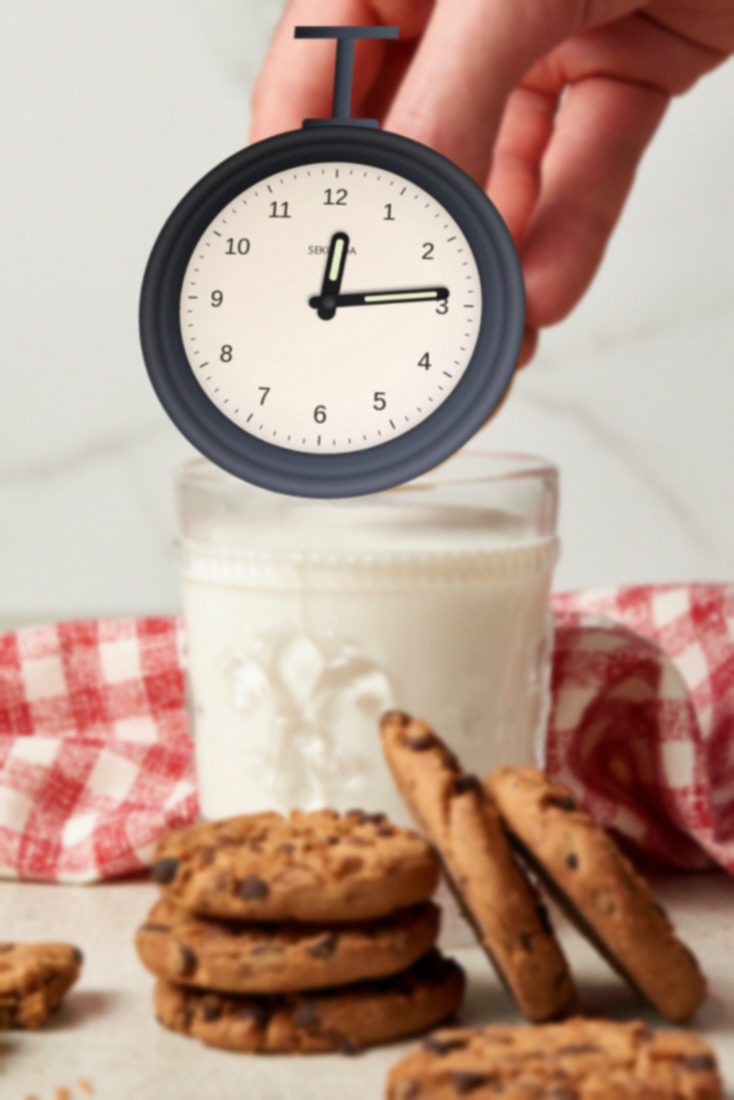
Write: 12 h 14 min
